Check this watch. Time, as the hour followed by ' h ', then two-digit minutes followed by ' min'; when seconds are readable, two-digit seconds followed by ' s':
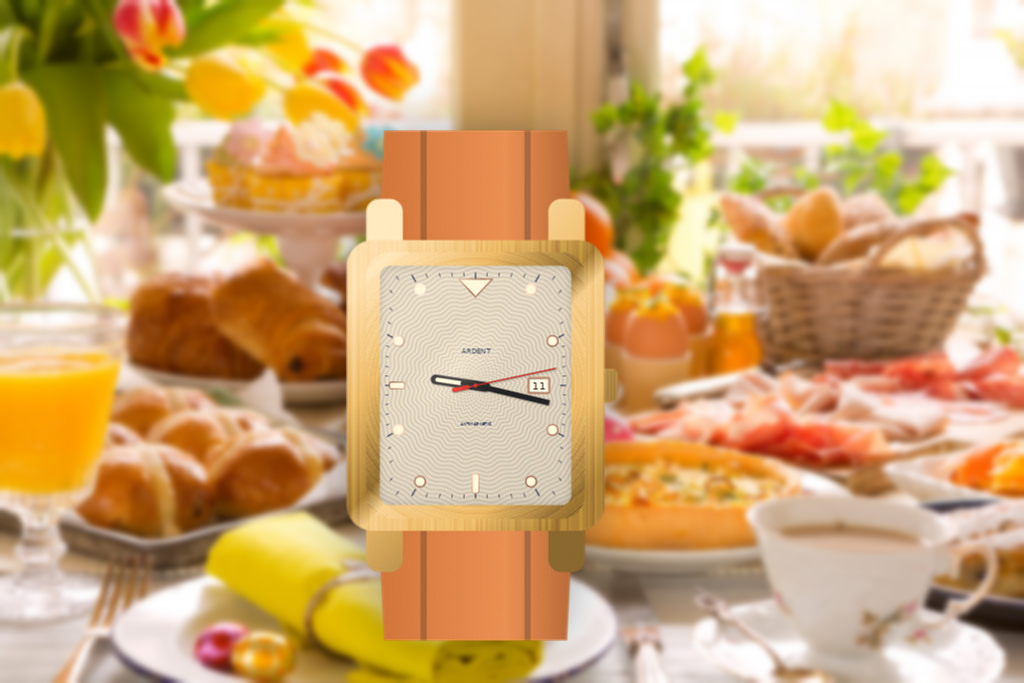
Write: 9 h 17 min 13 s
